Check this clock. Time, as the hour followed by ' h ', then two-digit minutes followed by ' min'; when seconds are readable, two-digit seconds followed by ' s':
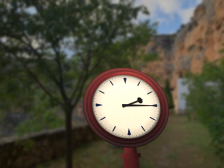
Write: 2 h 15 min
